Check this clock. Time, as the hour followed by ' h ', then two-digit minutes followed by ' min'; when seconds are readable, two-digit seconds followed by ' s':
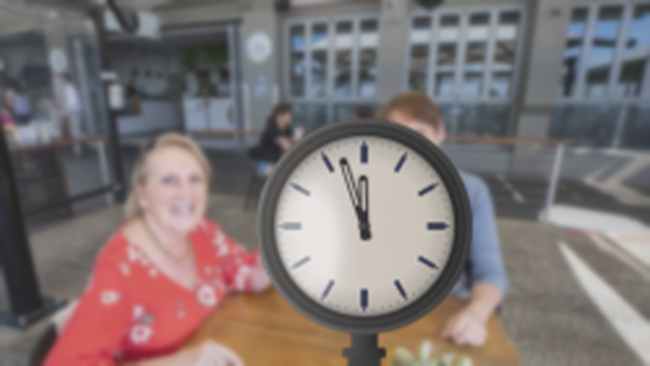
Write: 11 h 57 min
